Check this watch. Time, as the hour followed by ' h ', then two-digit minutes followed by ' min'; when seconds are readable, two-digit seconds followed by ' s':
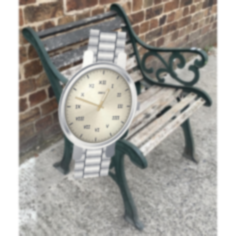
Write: 12 h 48 min
